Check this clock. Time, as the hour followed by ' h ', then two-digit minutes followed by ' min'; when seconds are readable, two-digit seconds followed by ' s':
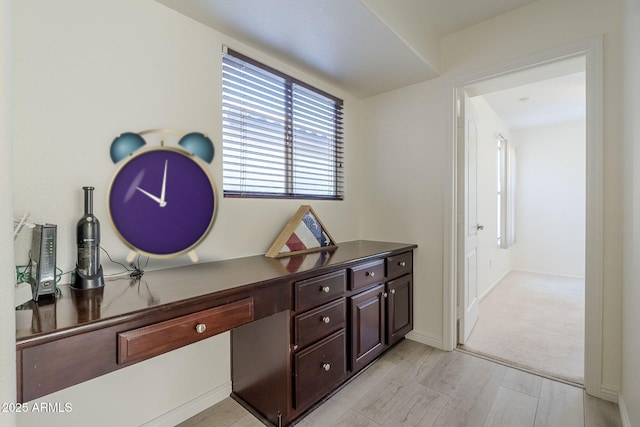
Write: 10 h 01 min
